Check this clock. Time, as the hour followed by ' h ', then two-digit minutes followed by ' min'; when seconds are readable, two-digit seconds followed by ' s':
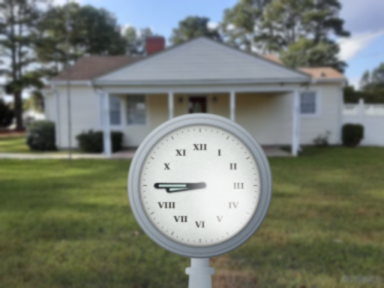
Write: 8 h 45 min
